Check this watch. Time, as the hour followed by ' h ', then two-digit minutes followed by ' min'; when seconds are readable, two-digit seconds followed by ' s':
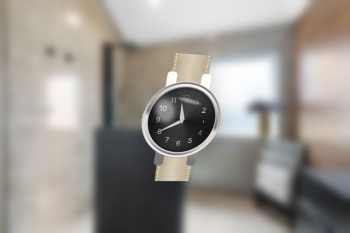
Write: 11 h 40 min
